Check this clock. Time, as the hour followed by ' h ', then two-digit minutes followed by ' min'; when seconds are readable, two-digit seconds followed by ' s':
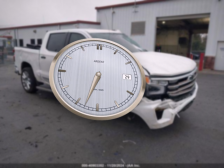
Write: 6 h 33 min
